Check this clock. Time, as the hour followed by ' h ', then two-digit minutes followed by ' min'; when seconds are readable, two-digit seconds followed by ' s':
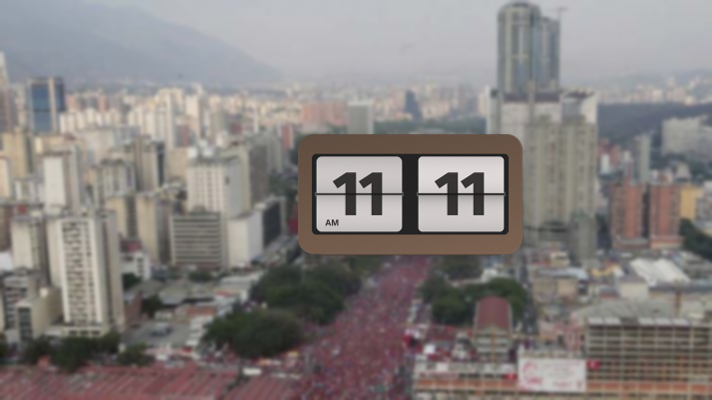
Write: 11 h 11 min
